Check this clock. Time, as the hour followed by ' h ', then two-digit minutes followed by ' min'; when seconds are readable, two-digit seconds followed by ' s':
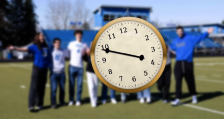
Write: 3 h 49 min
